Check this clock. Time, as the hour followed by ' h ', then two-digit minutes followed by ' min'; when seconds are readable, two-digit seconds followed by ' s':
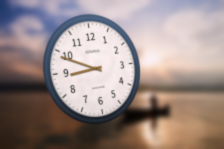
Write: 8 h 49 min
